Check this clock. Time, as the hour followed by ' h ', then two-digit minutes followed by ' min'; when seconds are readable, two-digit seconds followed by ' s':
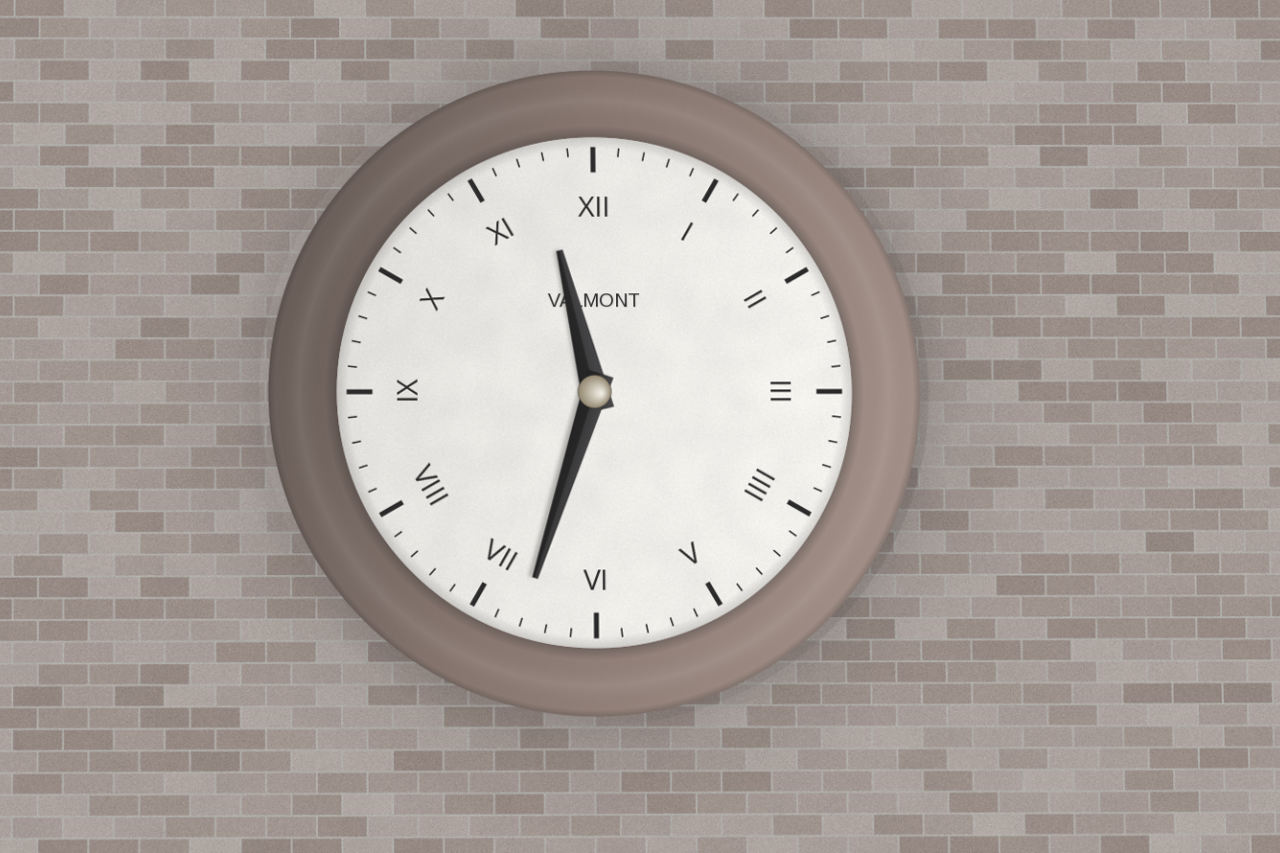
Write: 11 h 33 min
